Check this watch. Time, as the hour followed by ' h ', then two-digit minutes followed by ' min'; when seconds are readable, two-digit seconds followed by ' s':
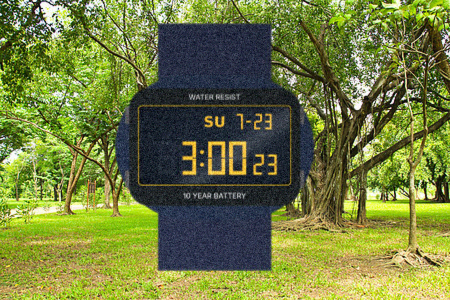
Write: 3 h 00 min 23 s
